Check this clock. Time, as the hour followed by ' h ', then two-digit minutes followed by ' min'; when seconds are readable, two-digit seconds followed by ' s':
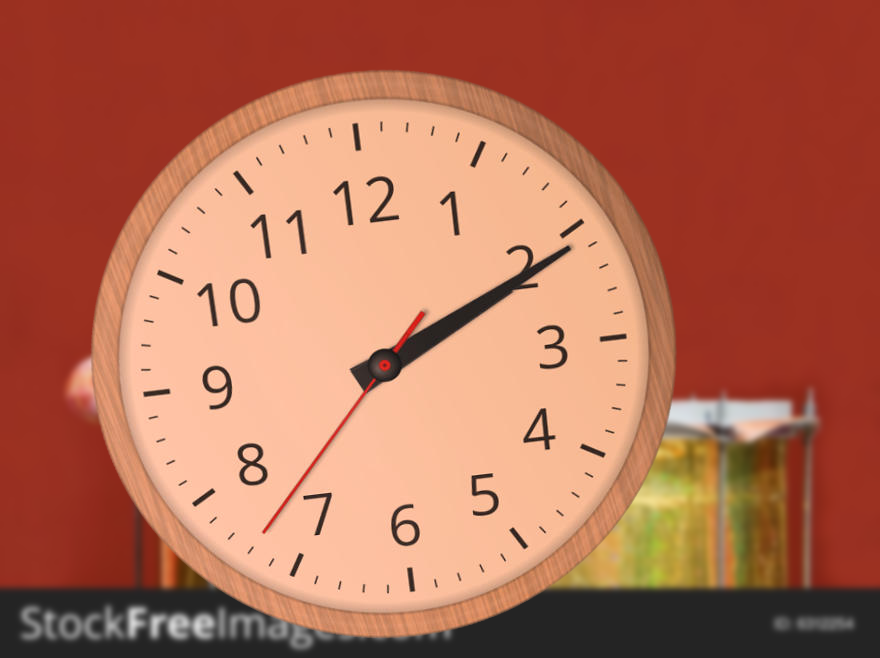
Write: 2 h 10 min 37 s
